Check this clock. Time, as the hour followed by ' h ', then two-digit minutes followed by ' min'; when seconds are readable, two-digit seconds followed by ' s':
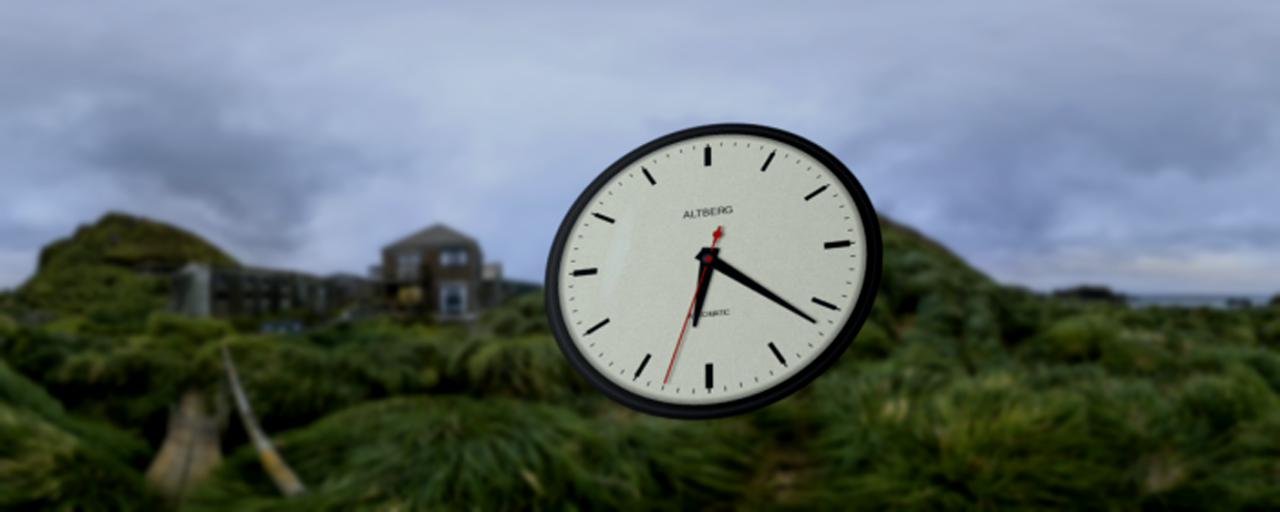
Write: 6 h 21 min 33 s
